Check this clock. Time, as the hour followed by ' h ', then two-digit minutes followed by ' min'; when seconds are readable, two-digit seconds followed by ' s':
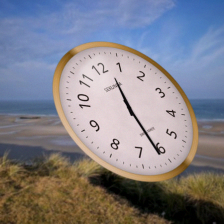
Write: 12 h 31 min
